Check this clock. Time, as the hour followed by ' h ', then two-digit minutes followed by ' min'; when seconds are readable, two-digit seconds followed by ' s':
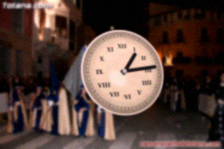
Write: 1 h 14 min
